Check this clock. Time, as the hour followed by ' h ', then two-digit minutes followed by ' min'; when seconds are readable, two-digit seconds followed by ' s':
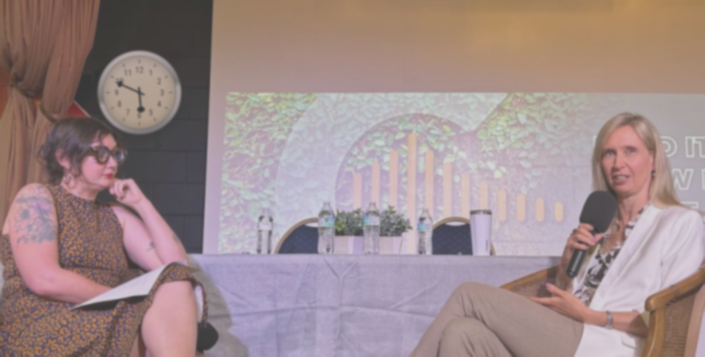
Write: 5 h 49 min
